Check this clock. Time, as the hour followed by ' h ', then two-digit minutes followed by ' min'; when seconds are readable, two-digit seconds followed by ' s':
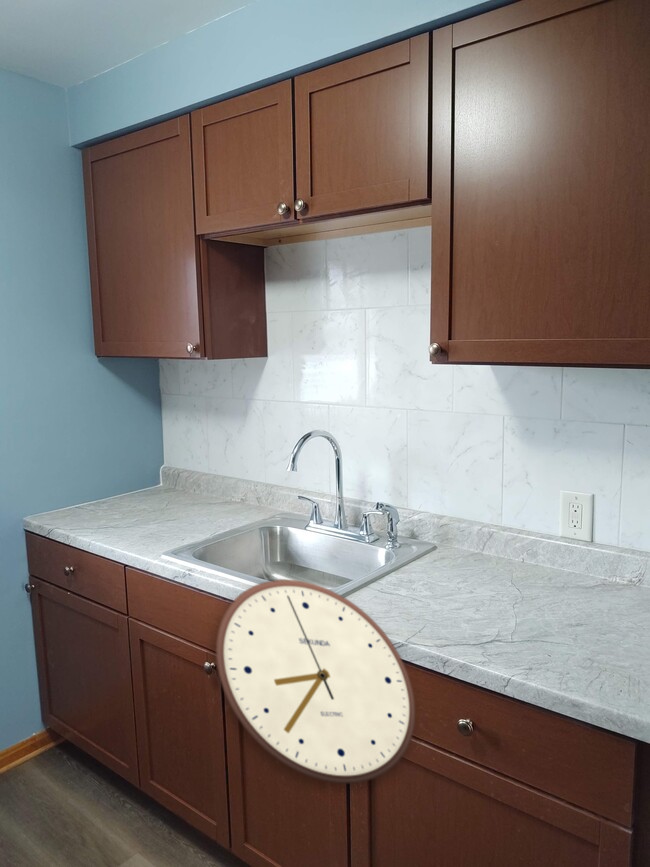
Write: 8 h 36 min 58 s
